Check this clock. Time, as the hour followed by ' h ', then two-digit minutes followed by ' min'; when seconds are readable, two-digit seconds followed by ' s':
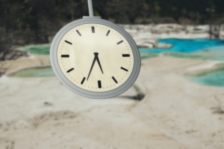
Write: 5 h 34 min
